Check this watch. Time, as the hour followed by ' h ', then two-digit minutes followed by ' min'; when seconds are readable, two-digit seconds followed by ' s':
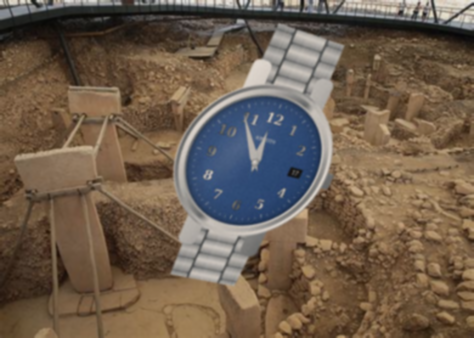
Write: 11 h 54 min
